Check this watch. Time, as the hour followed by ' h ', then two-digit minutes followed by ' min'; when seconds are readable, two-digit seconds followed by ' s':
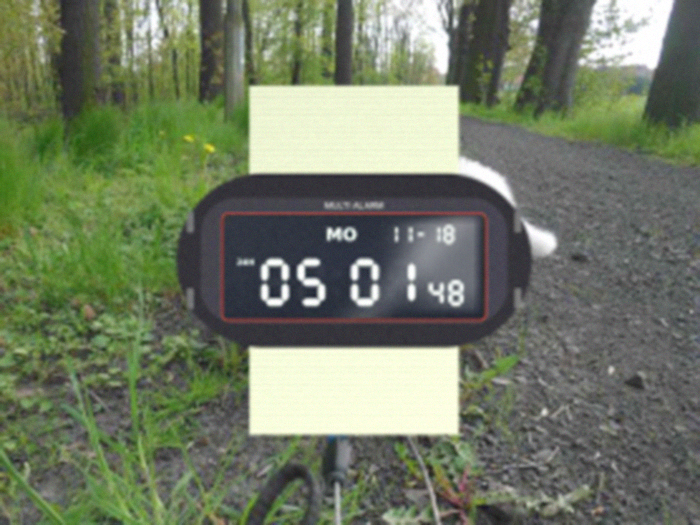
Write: 5 h 01 min 48 s
